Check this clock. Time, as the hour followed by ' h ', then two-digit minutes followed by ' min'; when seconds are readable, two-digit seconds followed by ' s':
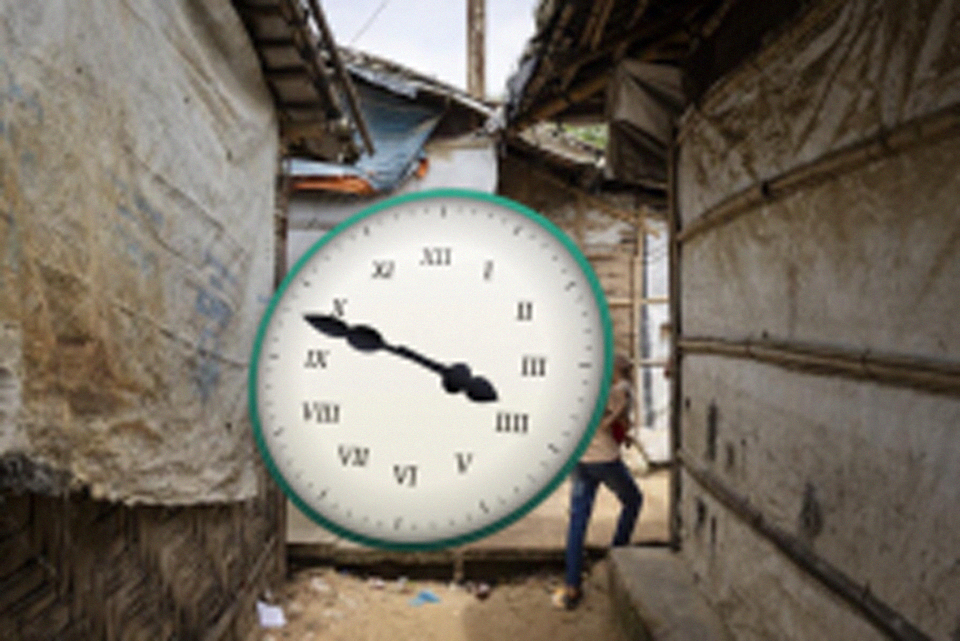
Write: 3 h 48 min
